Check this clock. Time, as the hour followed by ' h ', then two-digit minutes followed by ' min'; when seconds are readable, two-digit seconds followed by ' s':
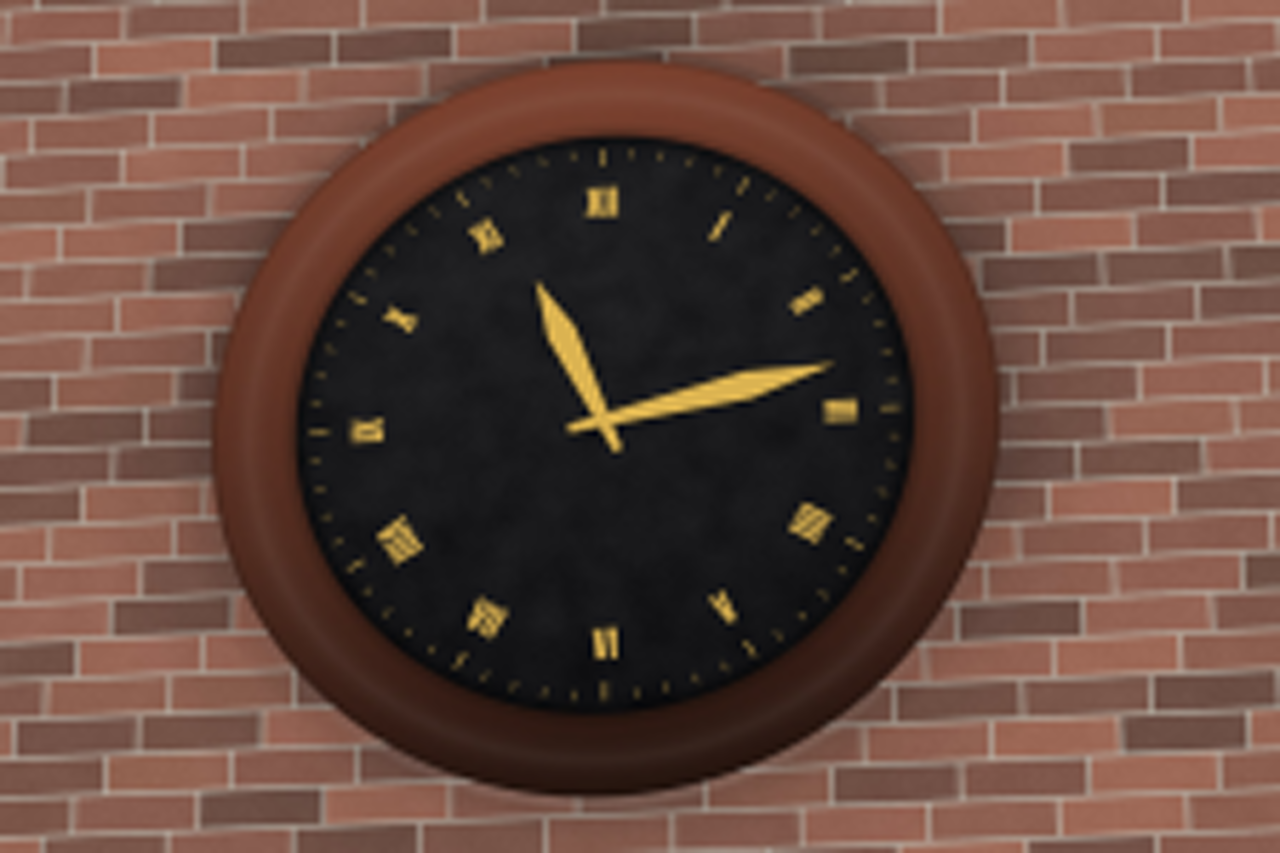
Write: 11 h 13 min
